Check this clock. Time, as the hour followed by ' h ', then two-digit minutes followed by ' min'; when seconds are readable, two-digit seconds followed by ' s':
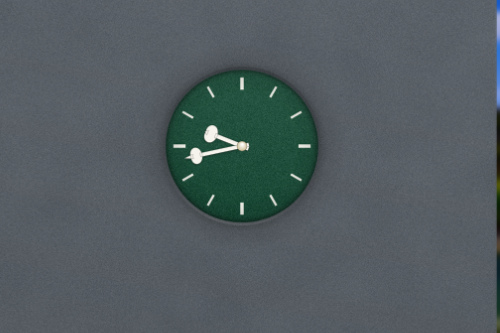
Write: 9 h 43 min
